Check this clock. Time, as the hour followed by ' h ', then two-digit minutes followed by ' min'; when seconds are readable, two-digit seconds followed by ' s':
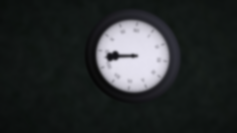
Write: 8 h 43 min
